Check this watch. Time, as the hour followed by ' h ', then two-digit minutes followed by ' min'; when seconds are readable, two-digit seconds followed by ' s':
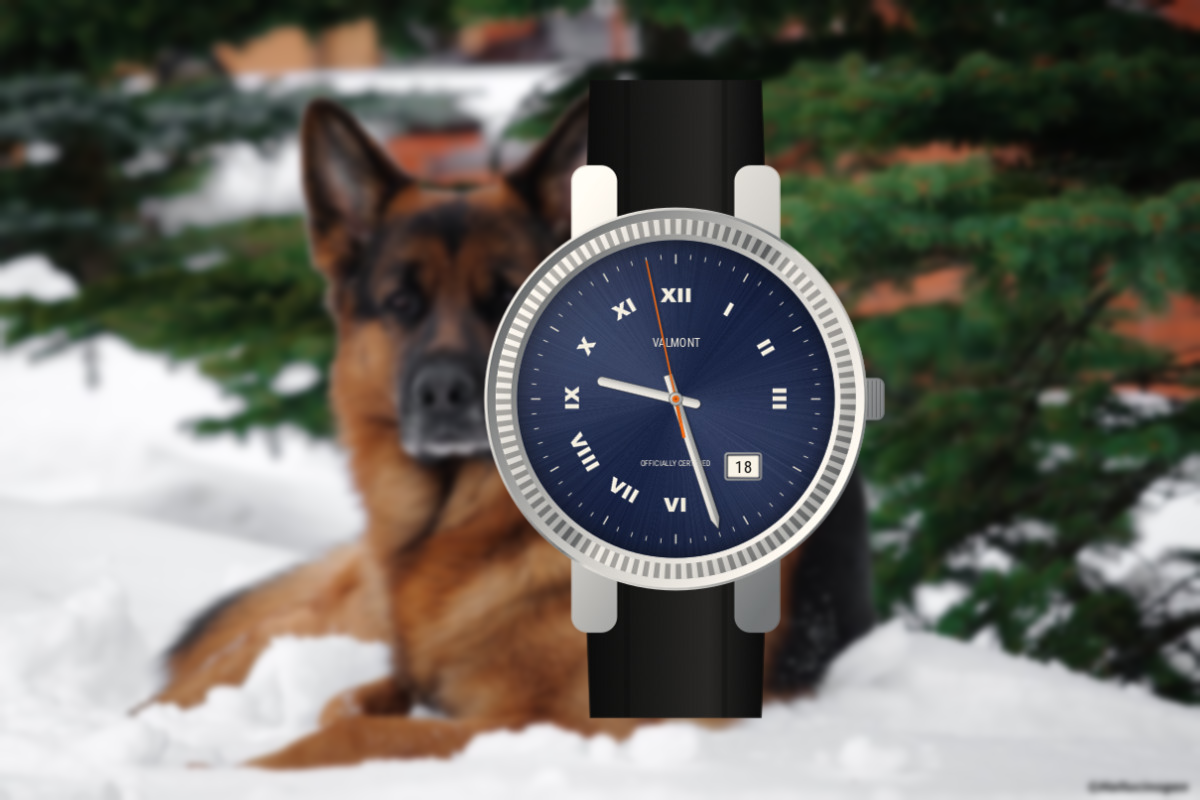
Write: 9 h 26 min 58 s
